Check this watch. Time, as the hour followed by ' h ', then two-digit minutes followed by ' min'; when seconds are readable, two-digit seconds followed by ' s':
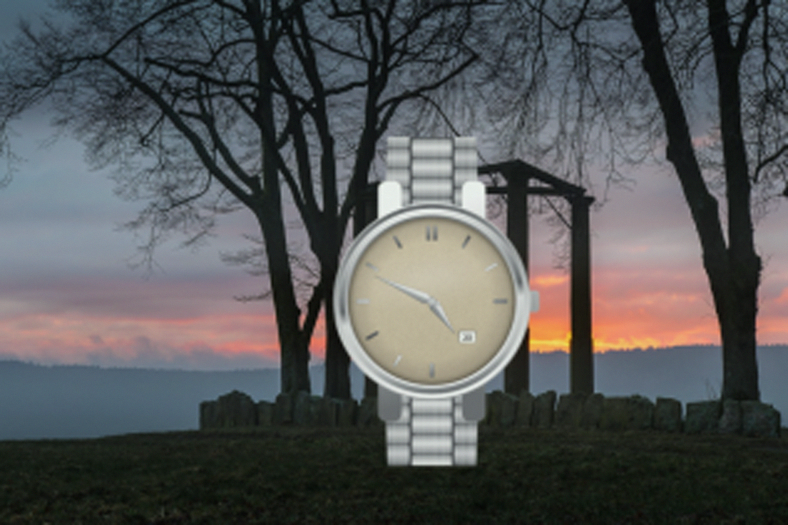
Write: 4 h 49 min
